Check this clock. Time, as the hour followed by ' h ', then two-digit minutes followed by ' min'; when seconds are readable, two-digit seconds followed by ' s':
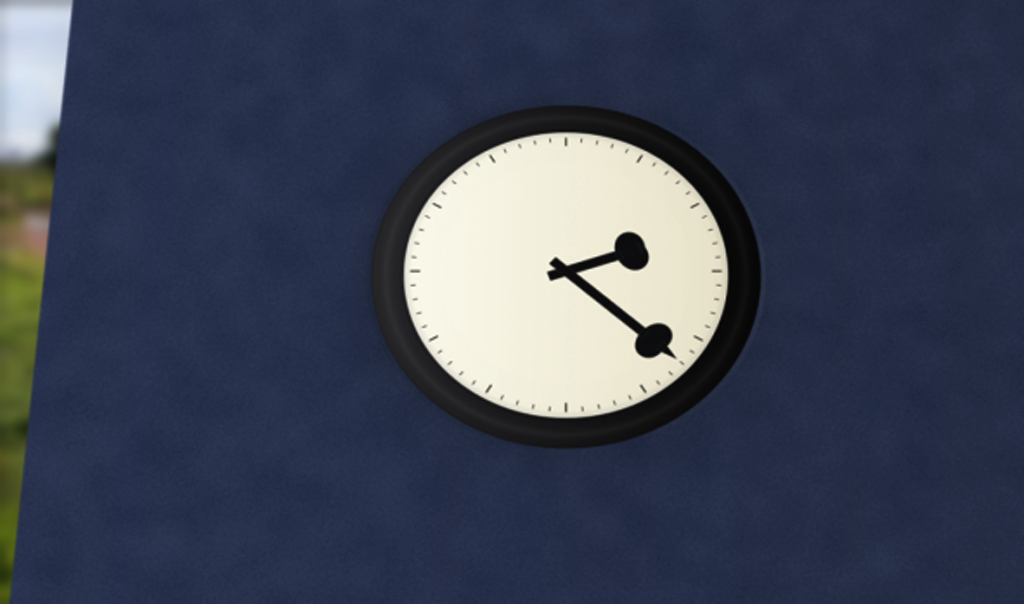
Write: 2 h 22 min
